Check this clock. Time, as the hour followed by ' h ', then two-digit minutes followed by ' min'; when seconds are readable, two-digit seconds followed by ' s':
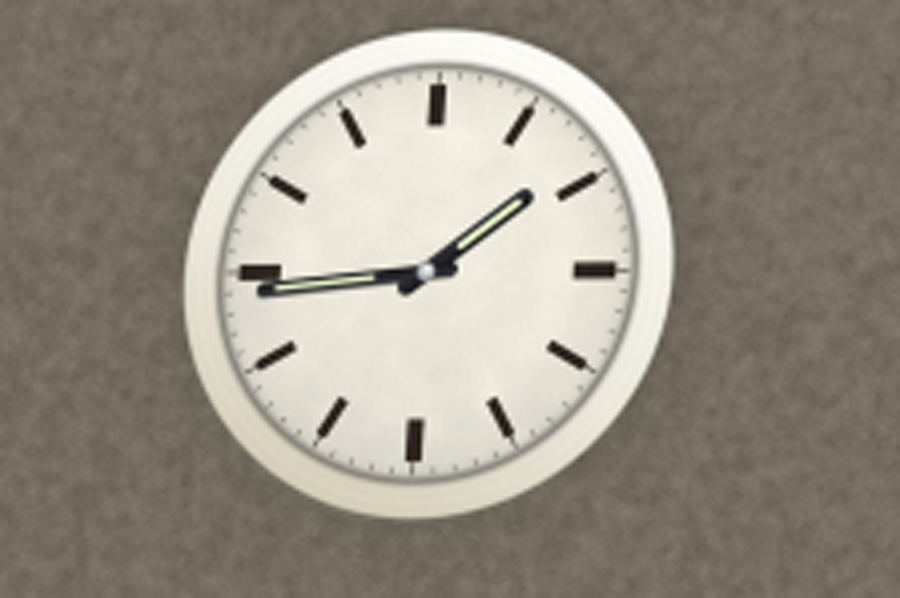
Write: 1 h 44 min
